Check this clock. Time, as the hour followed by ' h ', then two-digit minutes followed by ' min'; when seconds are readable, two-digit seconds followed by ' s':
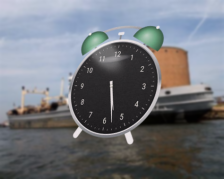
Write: 5 h 28 min
